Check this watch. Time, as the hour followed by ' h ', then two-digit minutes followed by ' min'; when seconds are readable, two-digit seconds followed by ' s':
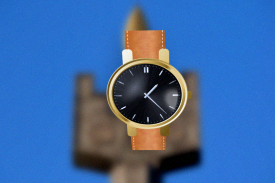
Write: 1 h 23 min
